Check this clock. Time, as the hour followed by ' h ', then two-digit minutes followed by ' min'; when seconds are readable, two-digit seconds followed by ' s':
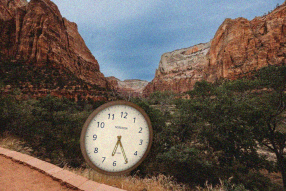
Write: 6 h 25 min
